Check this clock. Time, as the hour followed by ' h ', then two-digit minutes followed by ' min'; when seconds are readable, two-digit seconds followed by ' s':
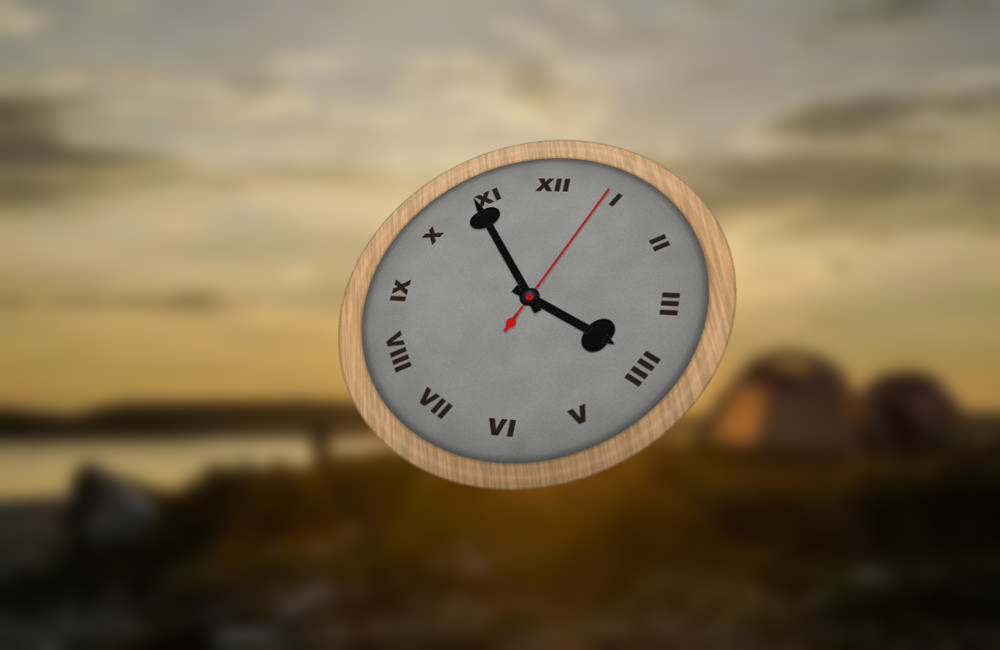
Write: 3 h 54 min 04 s
